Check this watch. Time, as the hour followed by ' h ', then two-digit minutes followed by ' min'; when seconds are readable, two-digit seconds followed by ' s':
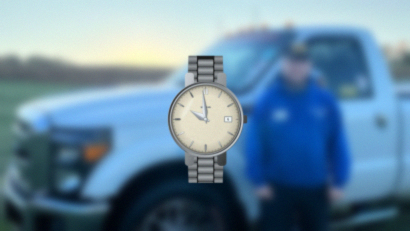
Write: 9 h 59 min
